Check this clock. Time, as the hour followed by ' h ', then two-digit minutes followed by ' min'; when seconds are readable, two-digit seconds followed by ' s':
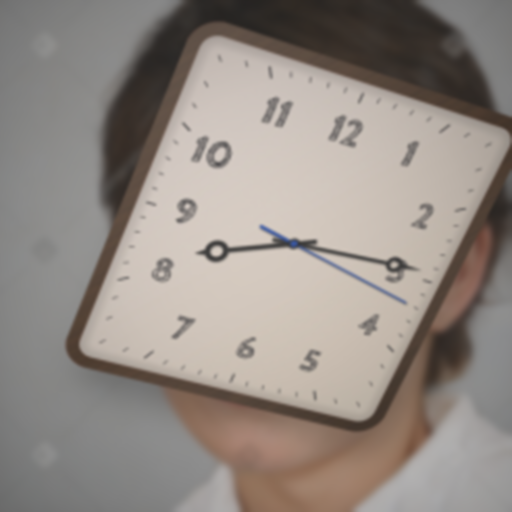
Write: 8 h 14 min 17 s
